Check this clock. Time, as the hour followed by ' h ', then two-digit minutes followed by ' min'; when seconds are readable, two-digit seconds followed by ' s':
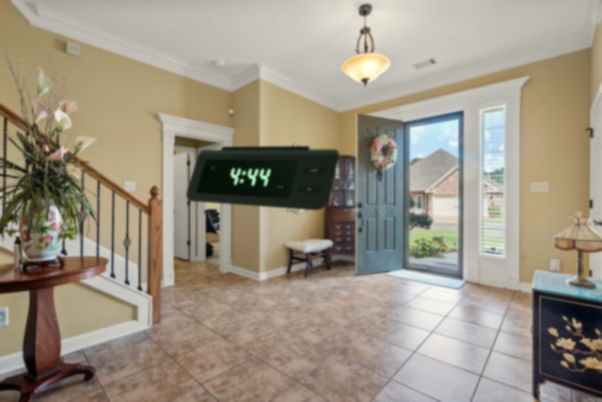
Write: 4 h 44 min
